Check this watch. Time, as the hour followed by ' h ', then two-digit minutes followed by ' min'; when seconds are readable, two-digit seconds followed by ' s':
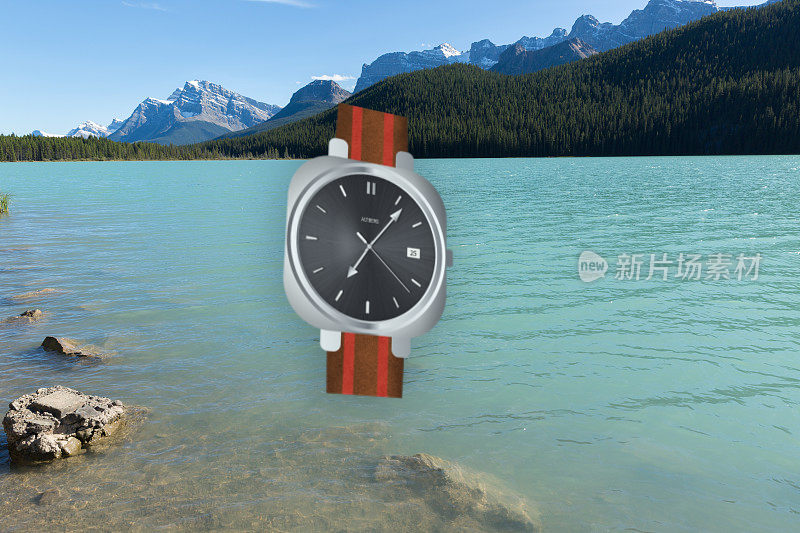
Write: 7 h 06 min 22 s
